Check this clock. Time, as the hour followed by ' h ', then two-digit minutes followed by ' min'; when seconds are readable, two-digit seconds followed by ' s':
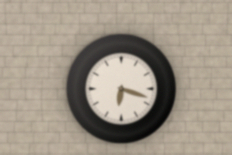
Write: 6 h 18 min
